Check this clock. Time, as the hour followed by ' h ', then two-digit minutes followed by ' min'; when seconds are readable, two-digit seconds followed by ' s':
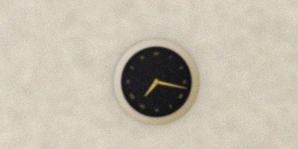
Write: 7 h 17 min
